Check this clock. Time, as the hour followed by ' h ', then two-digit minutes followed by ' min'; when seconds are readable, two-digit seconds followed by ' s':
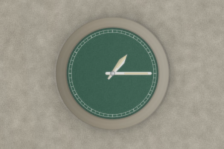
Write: 1 h 15 min
